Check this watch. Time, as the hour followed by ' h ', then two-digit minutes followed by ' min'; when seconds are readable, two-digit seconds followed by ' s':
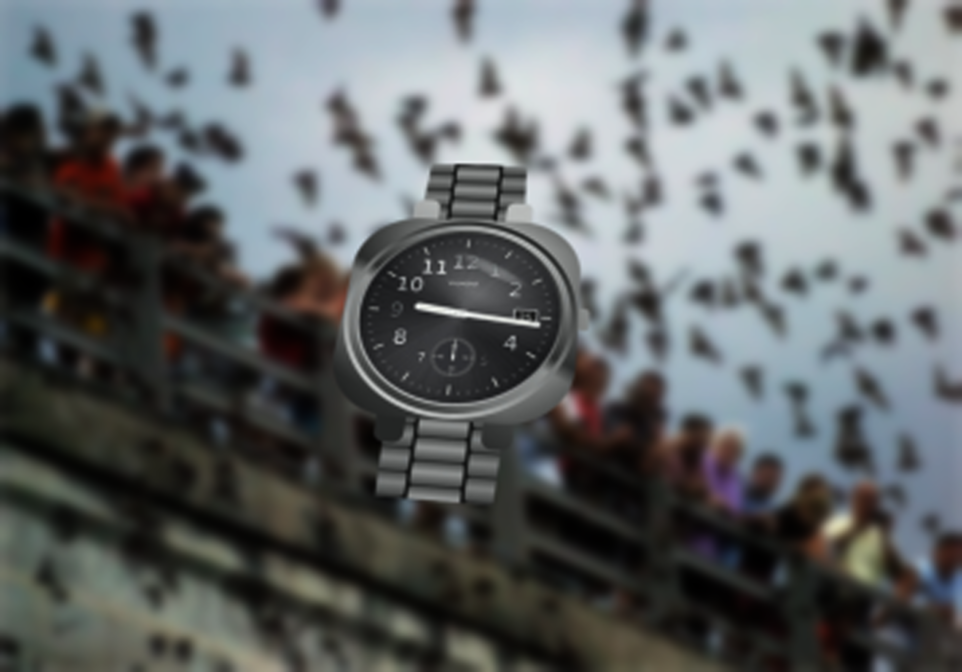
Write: 9 h 16 min
